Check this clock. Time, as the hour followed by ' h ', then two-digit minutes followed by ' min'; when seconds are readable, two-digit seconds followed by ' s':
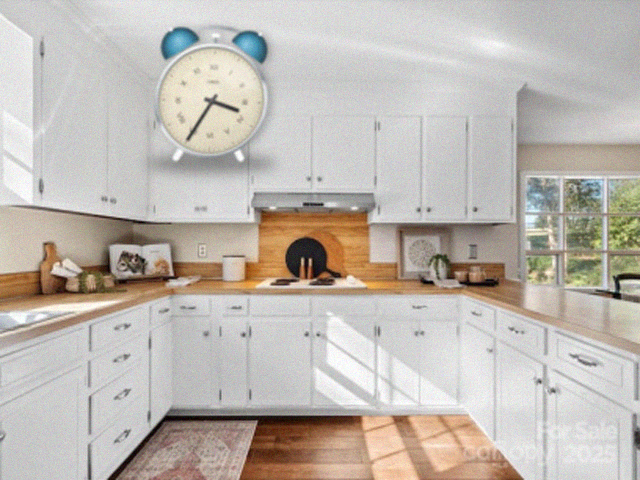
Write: 3 h 35 min
